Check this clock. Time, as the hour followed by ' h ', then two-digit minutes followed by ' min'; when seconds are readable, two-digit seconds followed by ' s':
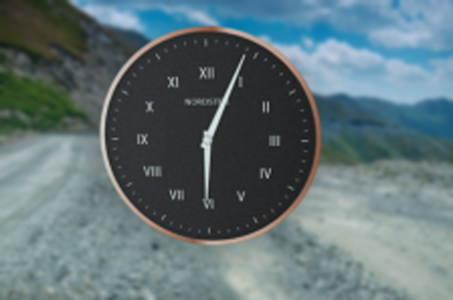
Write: 6 h 04 min
